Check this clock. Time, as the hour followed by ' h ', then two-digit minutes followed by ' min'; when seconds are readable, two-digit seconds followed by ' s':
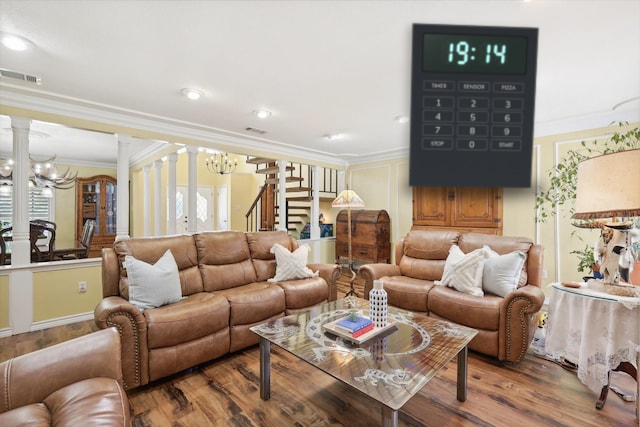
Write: 19 h 14 min
